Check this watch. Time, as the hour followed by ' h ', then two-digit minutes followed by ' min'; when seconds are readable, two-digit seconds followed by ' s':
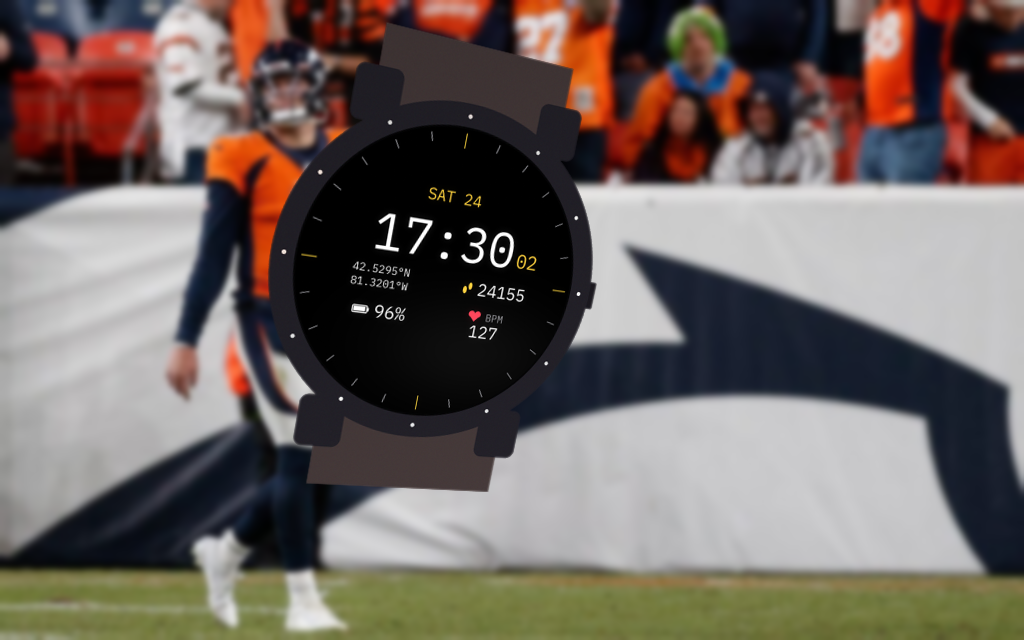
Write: 17 h 30 min 02 s
